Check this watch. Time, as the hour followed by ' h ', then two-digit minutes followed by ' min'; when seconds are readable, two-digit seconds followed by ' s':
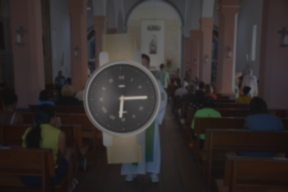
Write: 6 h 15 min
